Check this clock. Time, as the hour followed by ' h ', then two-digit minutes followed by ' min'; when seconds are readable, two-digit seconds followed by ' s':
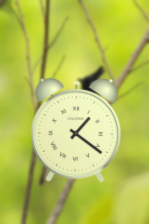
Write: 1 h 21 min
